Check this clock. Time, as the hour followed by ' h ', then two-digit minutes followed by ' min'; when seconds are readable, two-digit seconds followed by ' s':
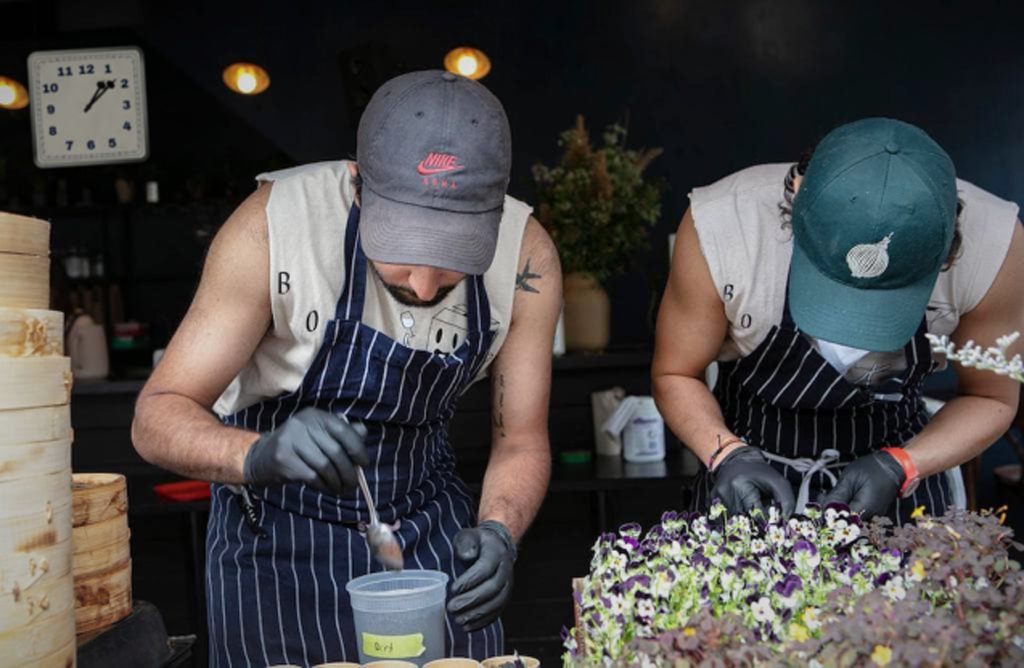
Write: 1 h 08 min
